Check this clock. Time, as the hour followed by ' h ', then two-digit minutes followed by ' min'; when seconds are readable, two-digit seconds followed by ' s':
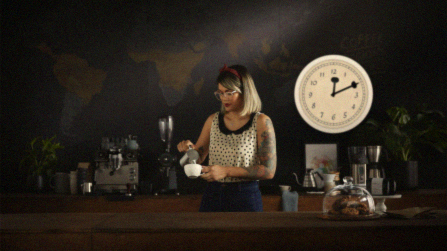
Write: 12 h 11 min
